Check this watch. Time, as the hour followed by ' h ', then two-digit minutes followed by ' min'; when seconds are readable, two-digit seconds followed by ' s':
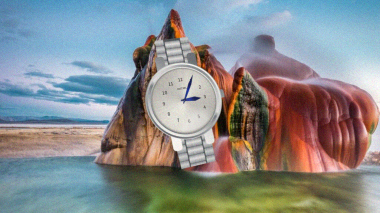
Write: 3 h 05 min
